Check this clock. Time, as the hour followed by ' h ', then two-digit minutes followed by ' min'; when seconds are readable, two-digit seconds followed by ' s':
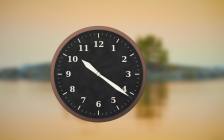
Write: 10 h 21 min
